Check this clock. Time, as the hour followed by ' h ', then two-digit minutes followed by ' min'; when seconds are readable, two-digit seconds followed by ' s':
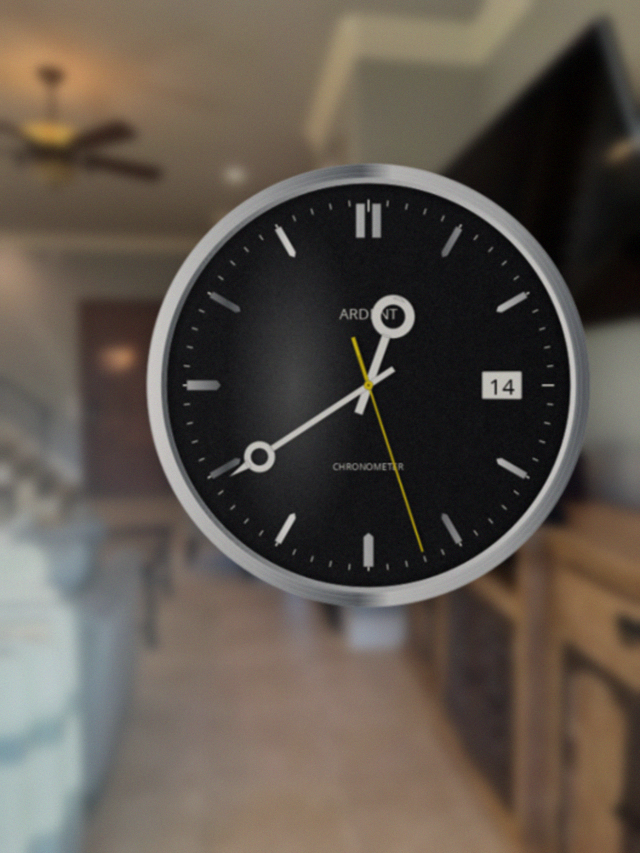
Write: 12 h 39 min 27 s
